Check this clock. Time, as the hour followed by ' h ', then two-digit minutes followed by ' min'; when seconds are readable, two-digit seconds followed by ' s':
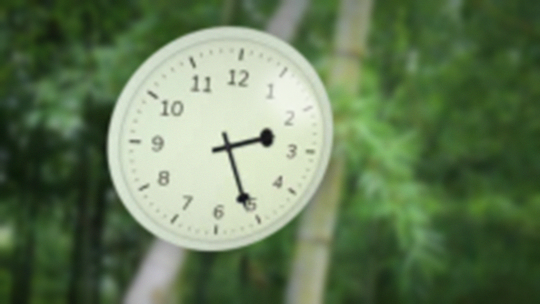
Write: 2 h 26 min
